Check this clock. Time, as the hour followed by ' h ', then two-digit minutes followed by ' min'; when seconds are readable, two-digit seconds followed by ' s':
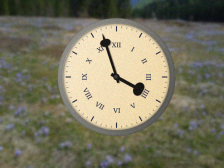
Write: 3 h 57 min
